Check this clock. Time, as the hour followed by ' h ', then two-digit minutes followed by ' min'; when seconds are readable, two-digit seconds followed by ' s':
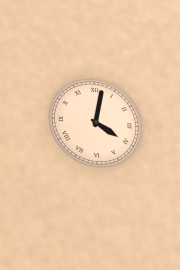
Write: 4 h 02 min
